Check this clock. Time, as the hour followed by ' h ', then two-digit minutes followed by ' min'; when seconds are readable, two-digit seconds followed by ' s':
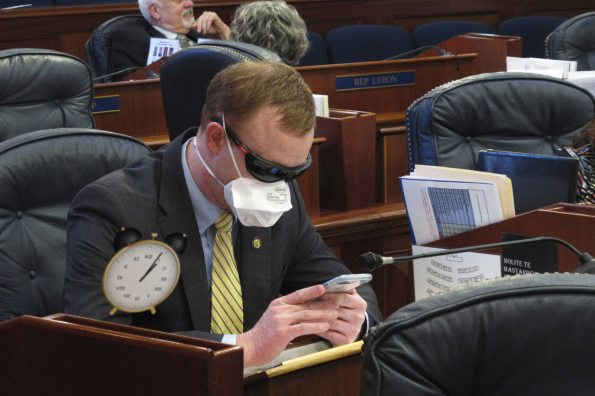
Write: 1 h 04 min
